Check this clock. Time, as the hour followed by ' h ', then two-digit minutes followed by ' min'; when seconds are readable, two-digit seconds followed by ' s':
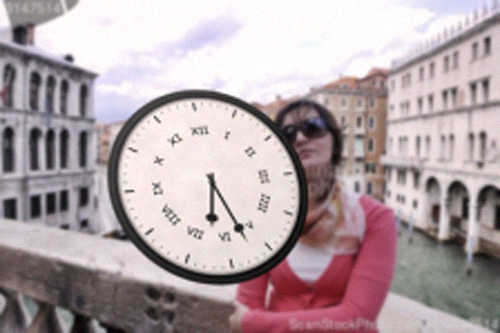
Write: 6 h 27 min
